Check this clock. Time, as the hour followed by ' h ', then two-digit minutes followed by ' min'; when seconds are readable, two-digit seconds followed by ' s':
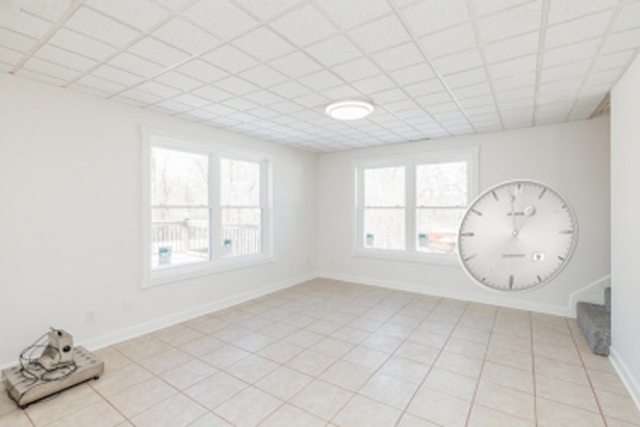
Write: 12 h 58 min
